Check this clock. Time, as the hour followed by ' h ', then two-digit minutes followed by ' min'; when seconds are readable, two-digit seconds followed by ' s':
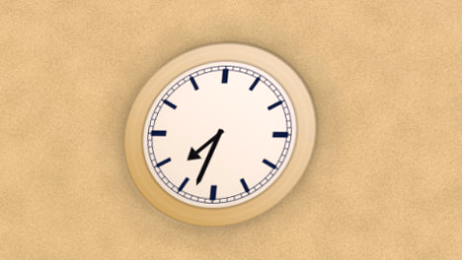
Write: 7 h 33 min
